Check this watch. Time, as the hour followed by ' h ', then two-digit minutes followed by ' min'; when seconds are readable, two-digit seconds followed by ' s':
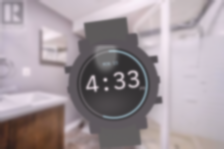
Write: 4 h 33 min
